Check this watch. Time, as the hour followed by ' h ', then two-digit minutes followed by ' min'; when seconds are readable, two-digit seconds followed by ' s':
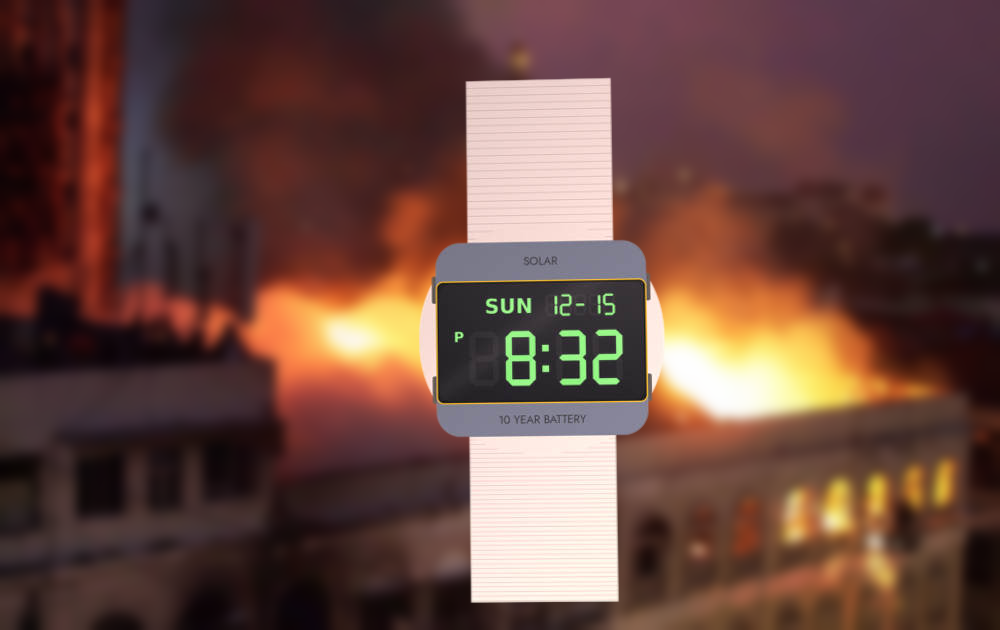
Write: 8 h 32 min
